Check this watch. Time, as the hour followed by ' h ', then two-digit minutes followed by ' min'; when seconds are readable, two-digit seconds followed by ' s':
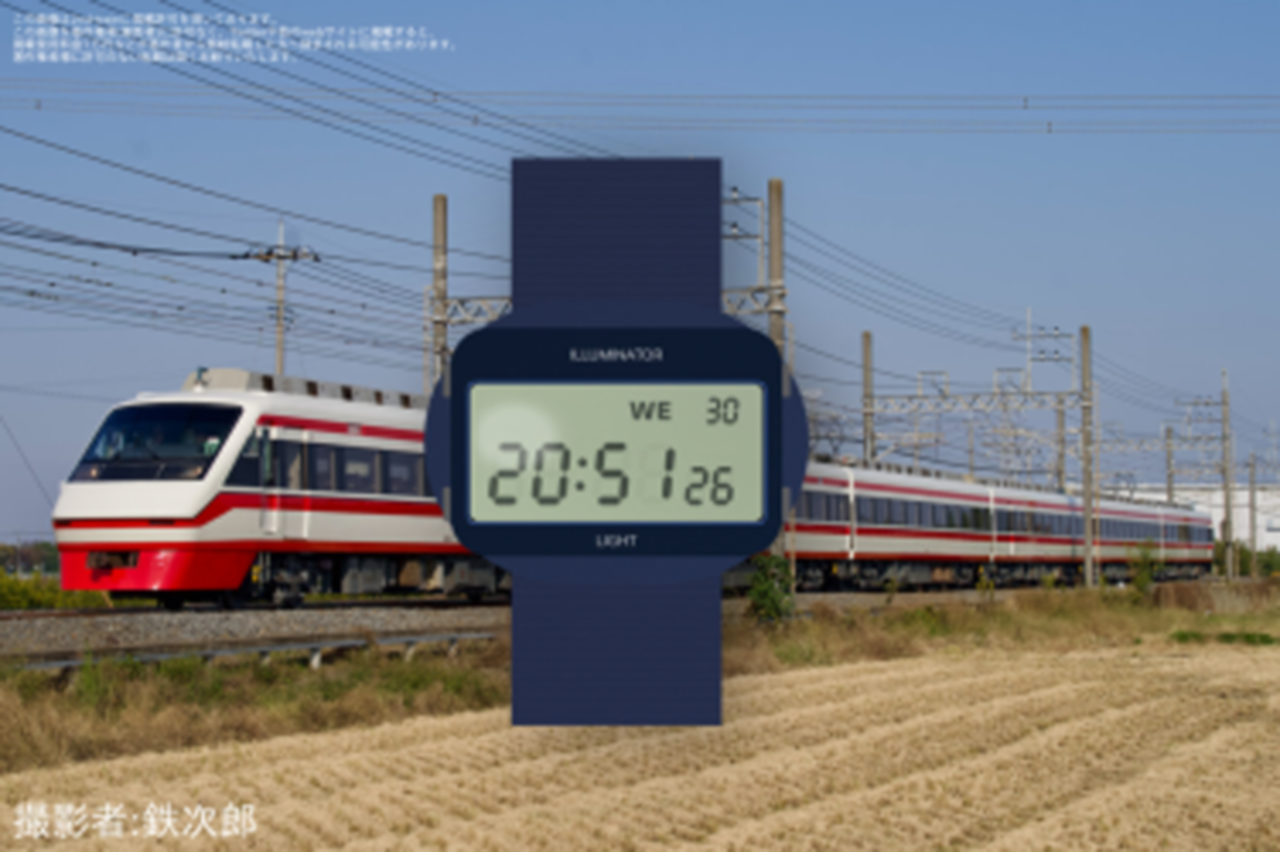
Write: 20 h 51 min 26 s
